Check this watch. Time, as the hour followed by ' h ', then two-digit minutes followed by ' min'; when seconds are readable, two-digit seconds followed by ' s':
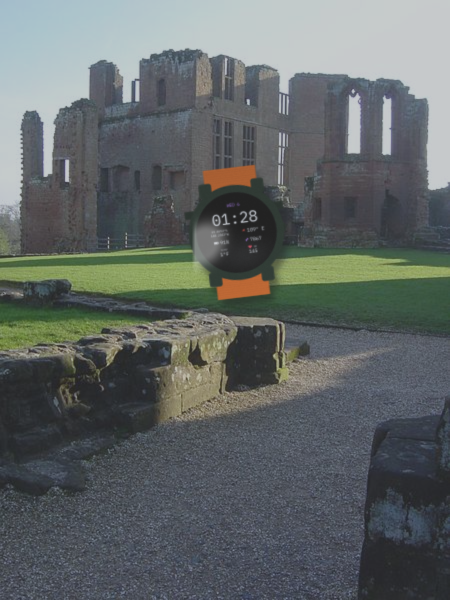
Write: 1 h 28 min
